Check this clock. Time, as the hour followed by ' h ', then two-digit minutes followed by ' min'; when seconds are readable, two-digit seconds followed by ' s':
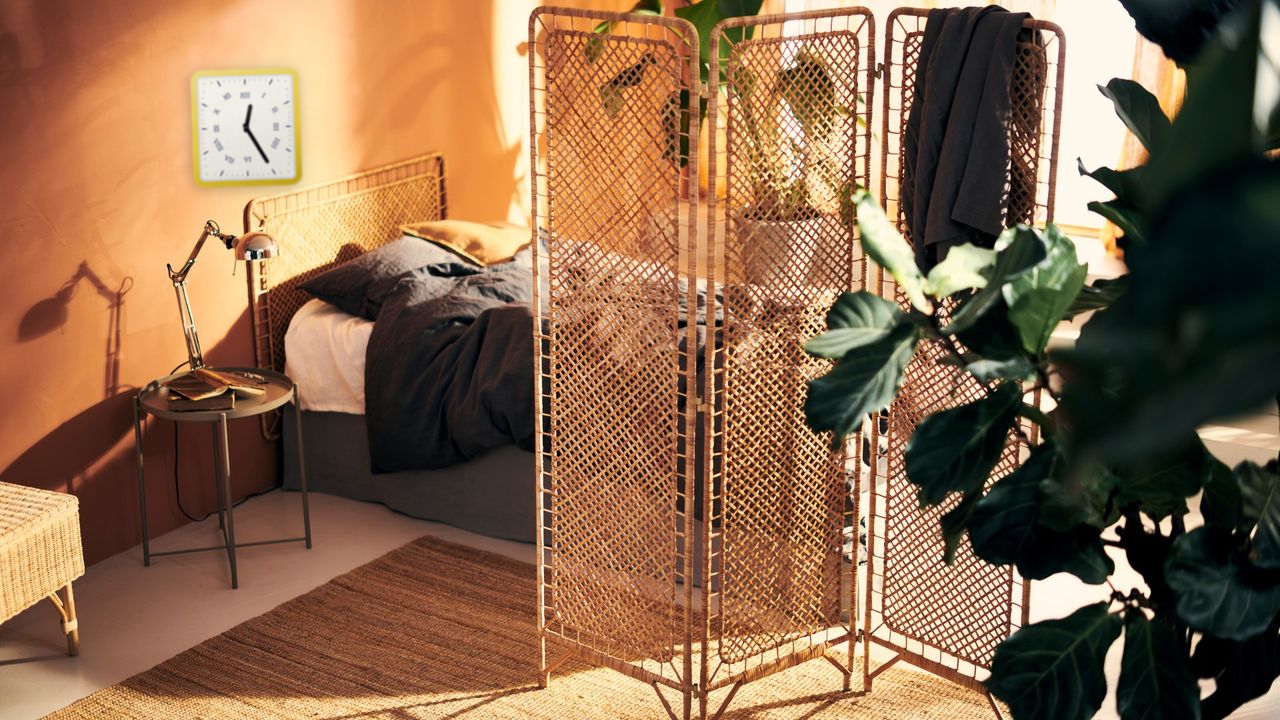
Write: 12 h 25 min
